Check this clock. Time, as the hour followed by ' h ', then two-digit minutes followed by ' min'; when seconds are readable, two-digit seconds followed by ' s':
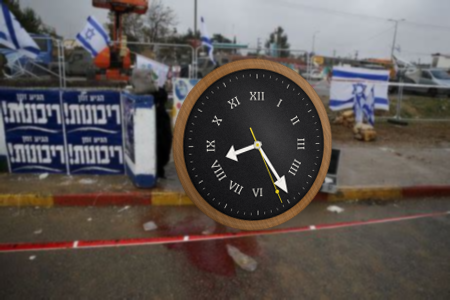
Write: 8 h 24 min 26 s
